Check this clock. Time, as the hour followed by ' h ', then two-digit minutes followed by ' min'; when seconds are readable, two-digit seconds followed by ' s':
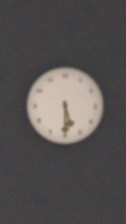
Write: 5 h 30 min
